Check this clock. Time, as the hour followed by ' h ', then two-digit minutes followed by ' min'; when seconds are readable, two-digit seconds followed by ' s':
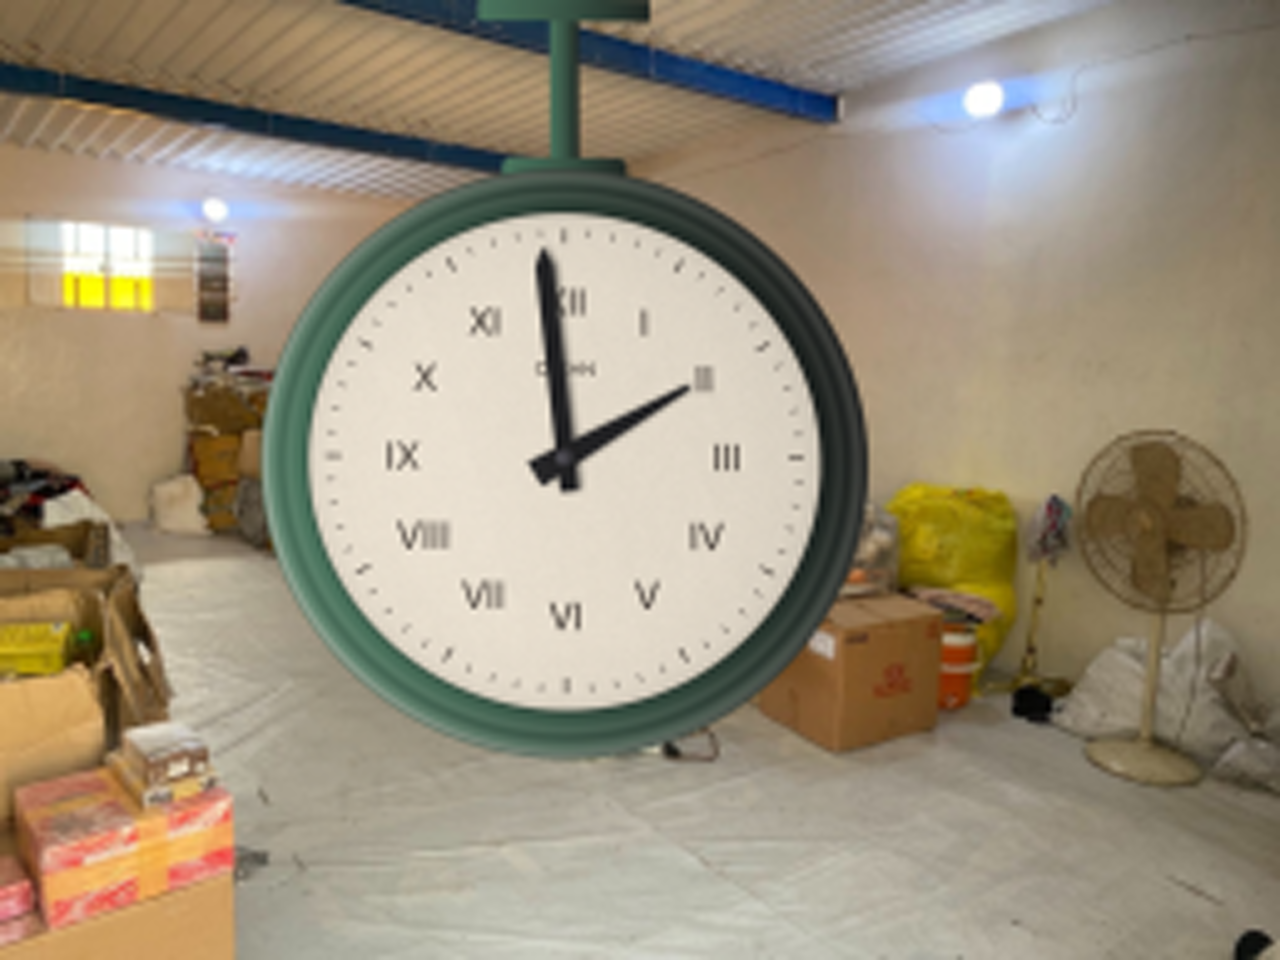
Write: 1 h 59 min
